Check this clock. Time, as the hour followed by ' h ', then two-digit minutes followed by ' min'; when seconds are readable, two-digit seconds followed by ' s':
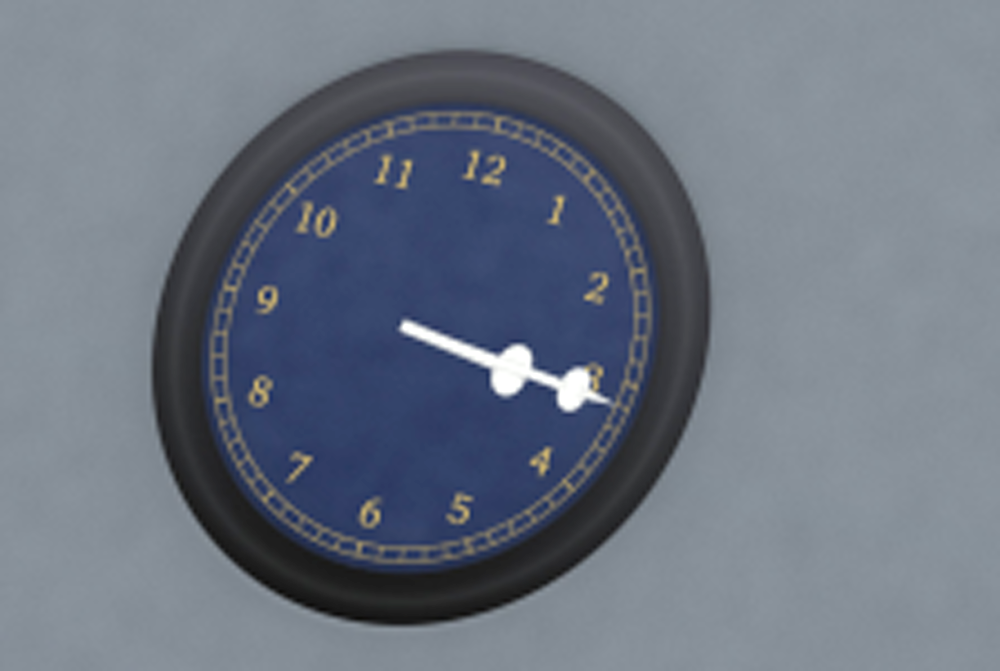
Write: 3 h 16 min
